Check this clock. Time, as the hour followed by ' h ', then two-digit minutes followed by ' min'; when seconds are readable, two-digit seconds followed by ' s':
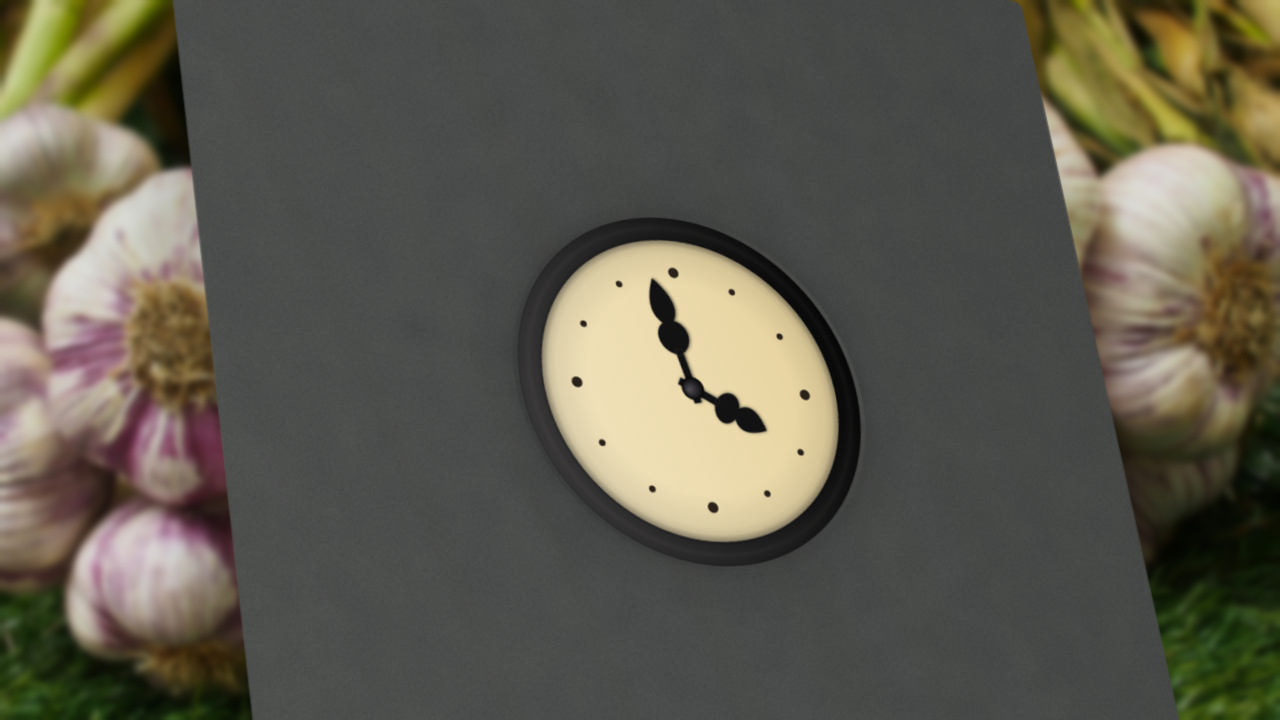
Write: 3 h 58 min
